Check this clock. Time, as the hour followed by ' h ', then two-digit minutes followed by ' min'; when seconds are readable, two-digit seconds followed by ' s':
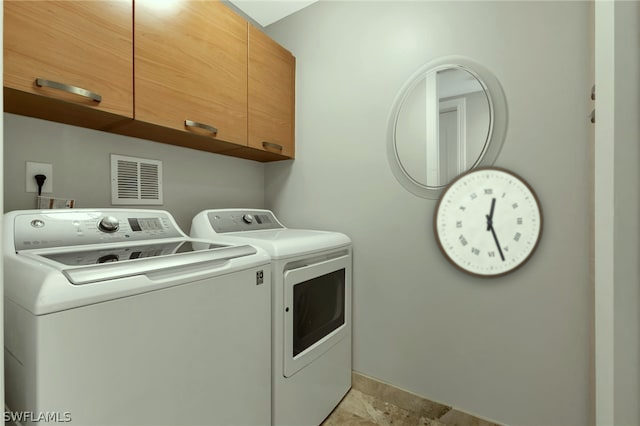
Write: 12 h 27 min
